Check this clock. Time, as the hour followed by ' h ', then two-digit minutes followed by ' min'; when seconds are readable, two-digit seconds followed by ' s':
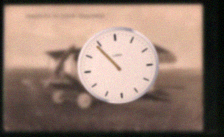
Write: 10 h 54 min
